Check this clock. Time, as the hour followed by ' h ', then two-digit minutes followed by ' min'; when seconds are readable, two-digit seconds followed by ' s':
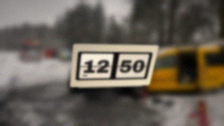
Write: 12 h 50 min
